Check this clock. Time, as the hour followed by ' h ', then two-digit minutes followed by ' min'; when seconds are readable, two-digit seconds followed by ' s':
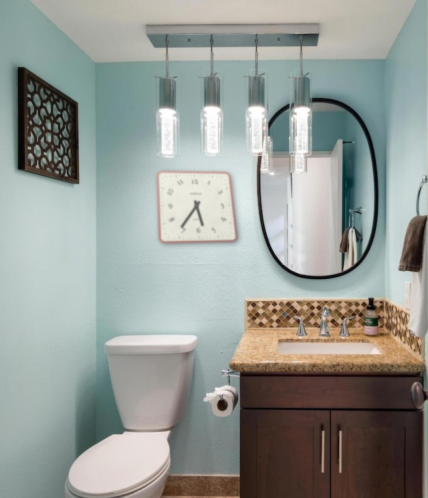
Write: 5 h 36 min
